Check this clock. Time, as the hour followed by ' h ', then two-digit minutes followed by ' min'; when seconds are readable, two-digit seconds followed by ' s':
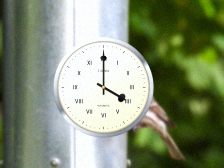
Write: 4 h 00 min
